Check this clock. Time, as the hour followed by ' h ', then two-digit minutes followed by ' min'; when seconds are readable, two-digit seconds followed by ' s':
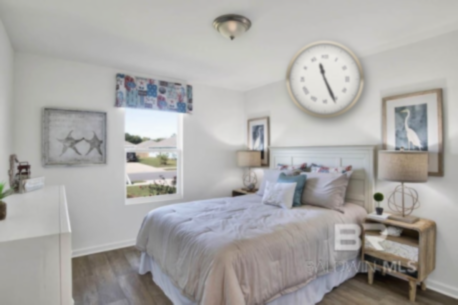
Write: 11 h 26 min
